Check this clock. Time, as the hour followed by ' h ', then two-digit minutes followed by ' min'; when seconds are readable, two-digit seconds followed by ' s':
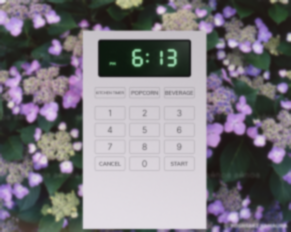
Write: 6 h 13 min
